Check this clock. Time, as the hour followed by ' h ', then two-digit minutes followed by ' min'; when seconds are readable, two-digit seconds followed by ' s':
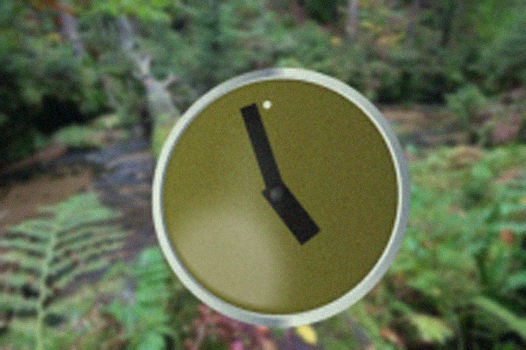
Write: 4 h 58 min
